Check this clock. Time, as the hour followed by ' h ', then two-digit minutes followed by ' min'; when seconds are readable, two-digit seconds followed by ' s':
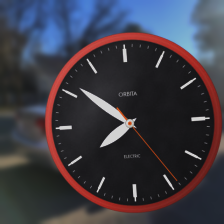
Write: 7 h 51 min 24 s
